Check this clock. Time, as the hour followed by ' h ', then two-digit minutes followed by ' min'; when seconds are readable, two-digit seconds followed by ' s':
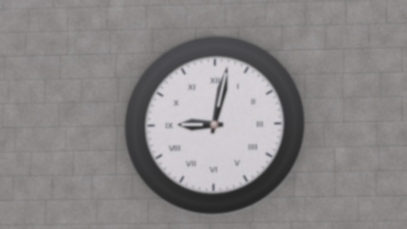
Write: 9 h 02 min
